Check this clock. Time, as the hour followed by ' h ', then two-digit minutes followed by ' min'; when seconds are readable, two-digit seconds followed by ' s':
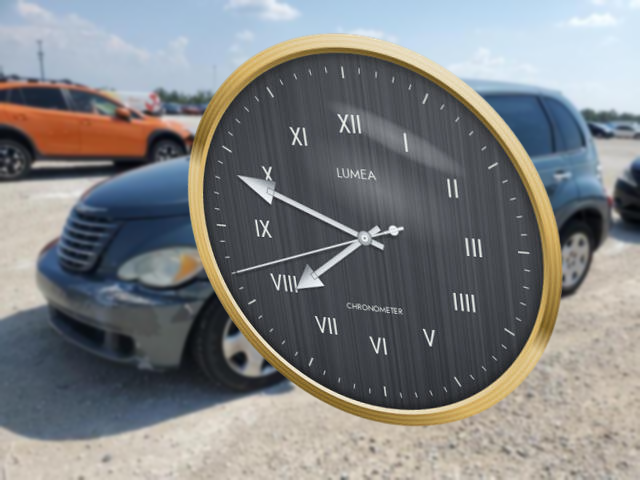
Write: 7 h 48 min 42 s
